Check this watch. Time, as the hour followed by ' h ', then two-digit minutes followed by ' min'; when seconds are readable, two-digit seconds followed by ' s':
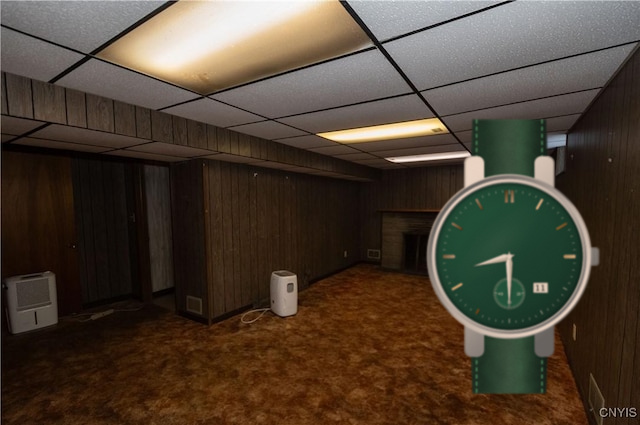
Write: 8 h 30 min
